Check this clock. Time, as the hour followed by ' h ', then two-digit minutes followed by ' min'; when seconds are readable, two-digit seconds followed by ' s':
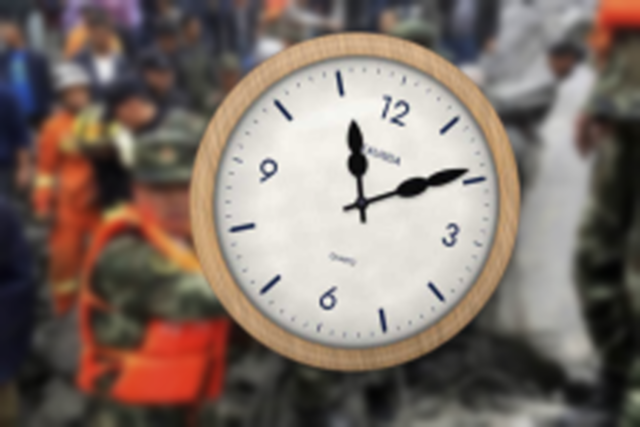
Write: 11 h 09 min
